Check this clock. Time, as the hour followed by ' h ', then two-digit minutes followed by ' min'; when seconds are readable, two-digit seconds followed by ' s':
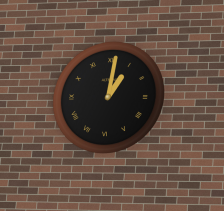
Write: 1 h 01 min
